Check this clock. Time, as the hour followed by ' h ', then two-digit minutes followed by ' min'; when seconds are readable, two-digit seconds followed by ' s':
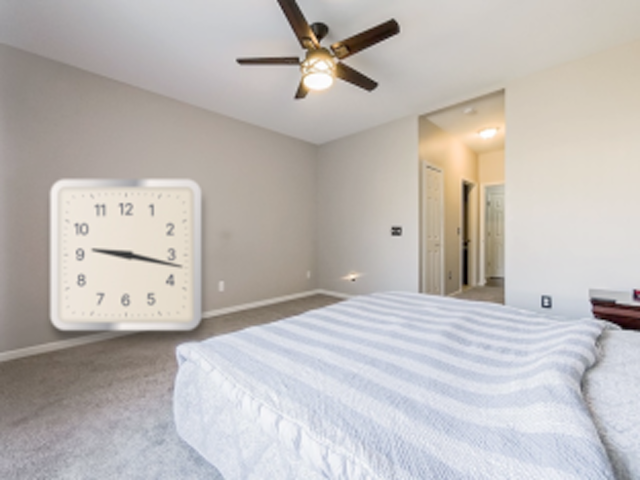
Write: 9 h 17 min
